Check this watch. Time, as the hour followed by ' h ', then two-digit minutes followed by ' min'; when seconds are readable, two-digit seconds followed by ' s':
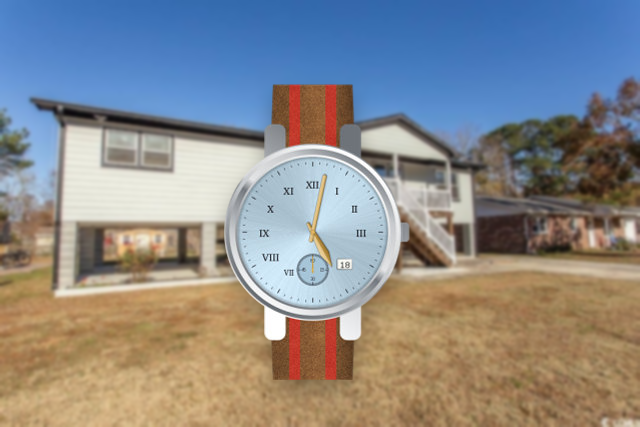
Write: 5 h 02 min
